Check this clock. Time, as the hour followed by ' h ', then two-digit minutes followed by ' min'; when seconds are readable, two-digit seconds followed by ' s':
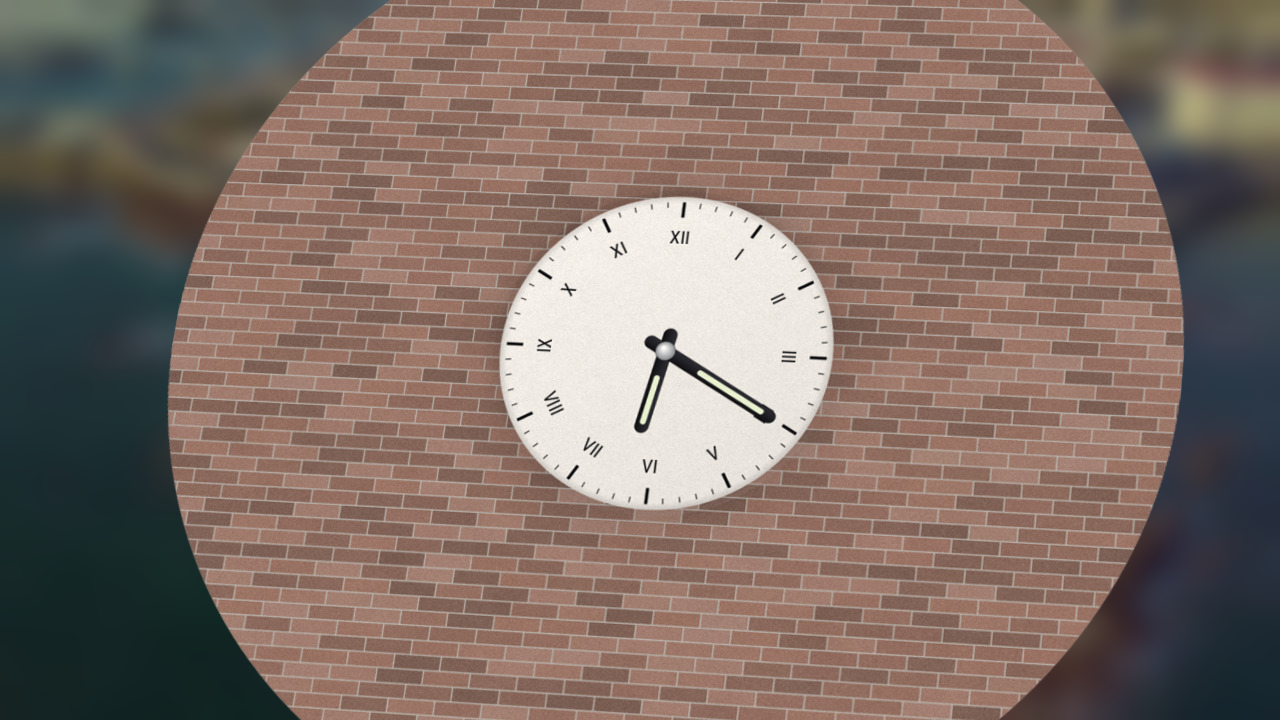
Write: 6 h 20 min
